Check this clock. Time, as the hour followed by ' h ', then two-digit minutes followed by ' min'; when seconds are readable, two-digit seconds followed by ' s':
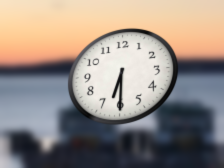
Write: 6 h 30 min
